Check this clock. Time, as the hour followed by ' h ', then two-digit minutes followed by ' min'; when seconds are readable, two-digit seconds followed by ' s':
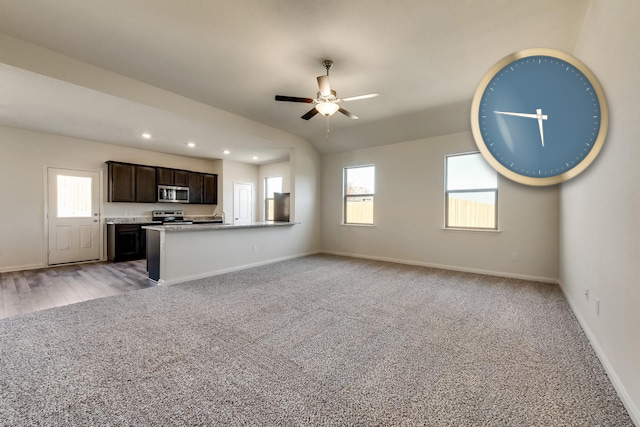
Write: 5 h 46 min
